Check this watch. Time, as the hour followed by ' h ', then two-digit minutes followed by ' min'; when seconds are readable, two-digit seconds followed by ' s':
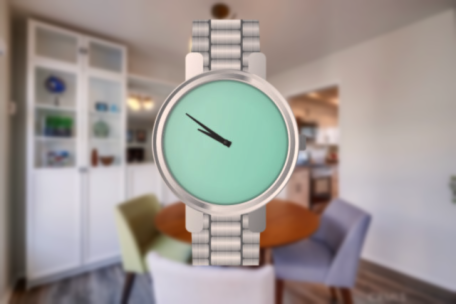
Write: 9 h 51 min
